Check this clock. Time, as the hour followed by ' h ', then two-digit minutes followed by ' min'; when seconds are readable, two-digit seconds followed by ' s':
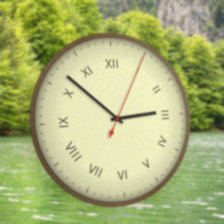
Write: 2 h 52 min 05 s
